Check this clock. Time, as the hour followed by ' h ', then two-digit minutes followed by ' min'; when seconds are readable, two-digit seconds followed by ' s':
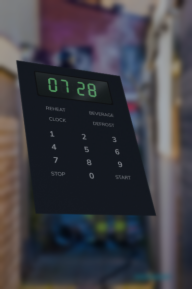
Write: 7 h 28 min
